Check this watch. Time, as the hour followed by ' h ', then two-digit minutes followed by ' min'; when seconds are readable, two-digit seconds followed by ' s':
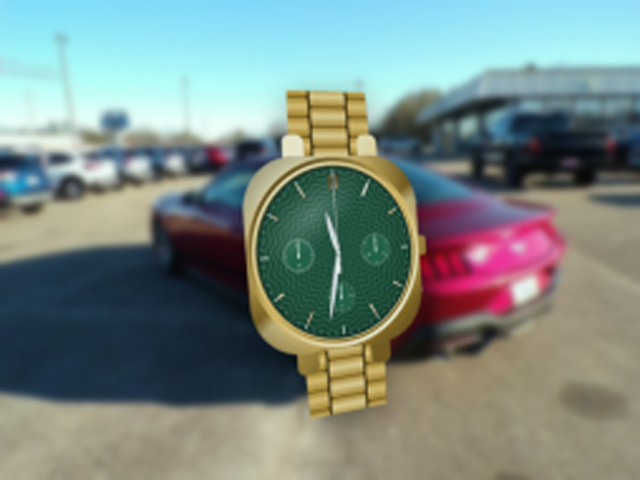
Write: 11 h 32 min
